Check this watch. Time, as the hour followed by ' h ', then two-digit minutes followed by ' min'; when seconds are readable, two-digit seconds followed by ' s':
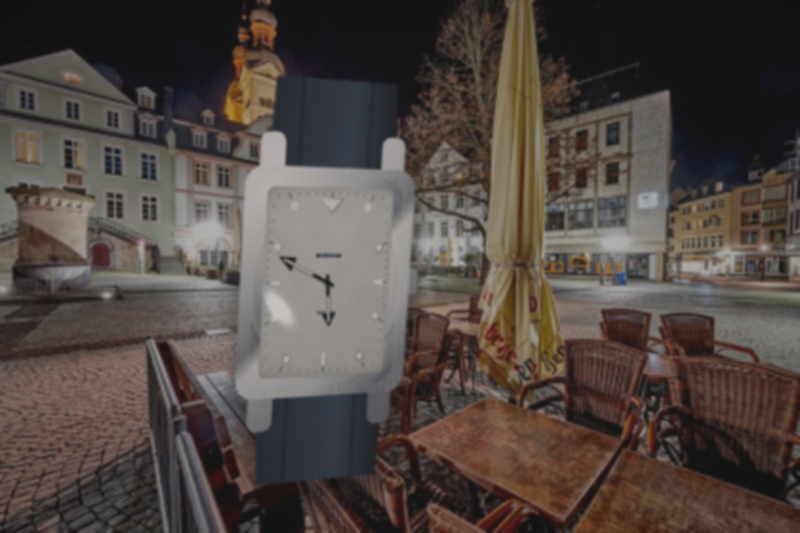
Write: 5 h 49 min
